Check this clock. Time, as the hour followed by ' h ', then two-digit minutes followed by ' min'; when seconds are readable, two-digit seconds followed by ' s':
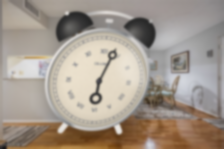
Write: 6 h 03 min
